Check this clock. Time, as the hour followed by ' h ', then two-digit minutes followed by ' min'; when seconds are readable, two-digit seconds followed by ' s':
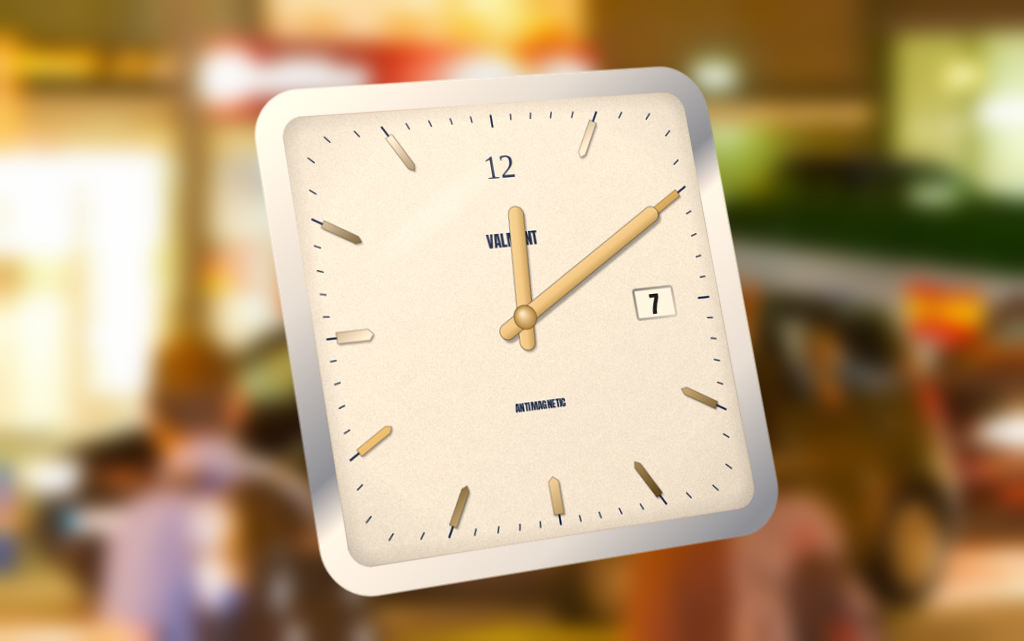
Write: 12 h 10 min
